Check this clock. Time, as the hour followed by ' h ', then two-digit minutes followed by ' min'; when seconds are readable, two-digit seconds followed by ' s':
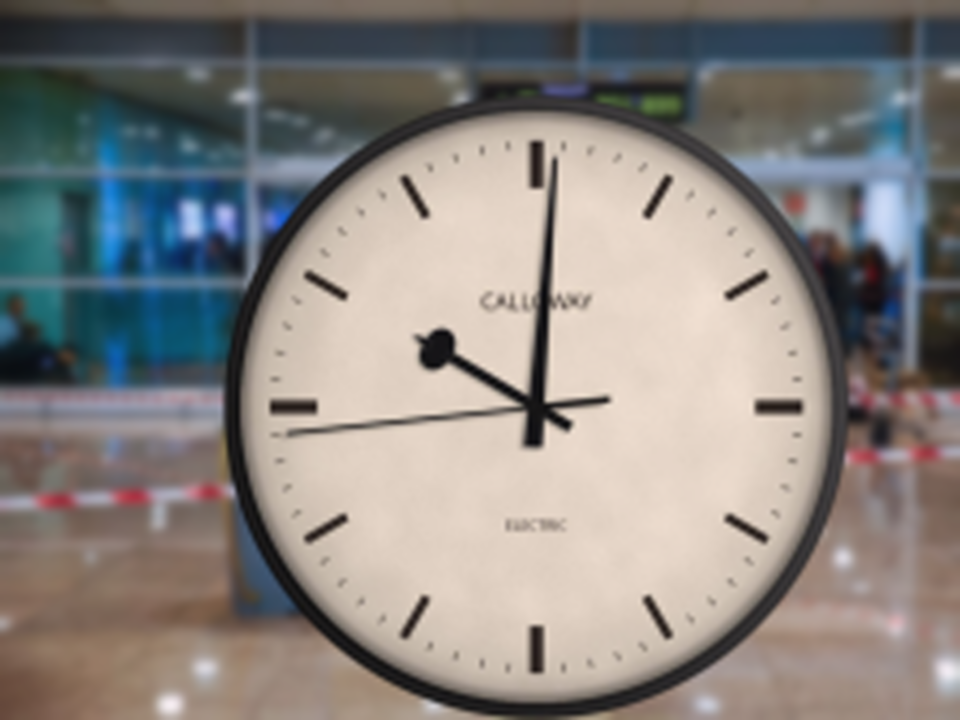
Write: 10 h 00 min 44 s
